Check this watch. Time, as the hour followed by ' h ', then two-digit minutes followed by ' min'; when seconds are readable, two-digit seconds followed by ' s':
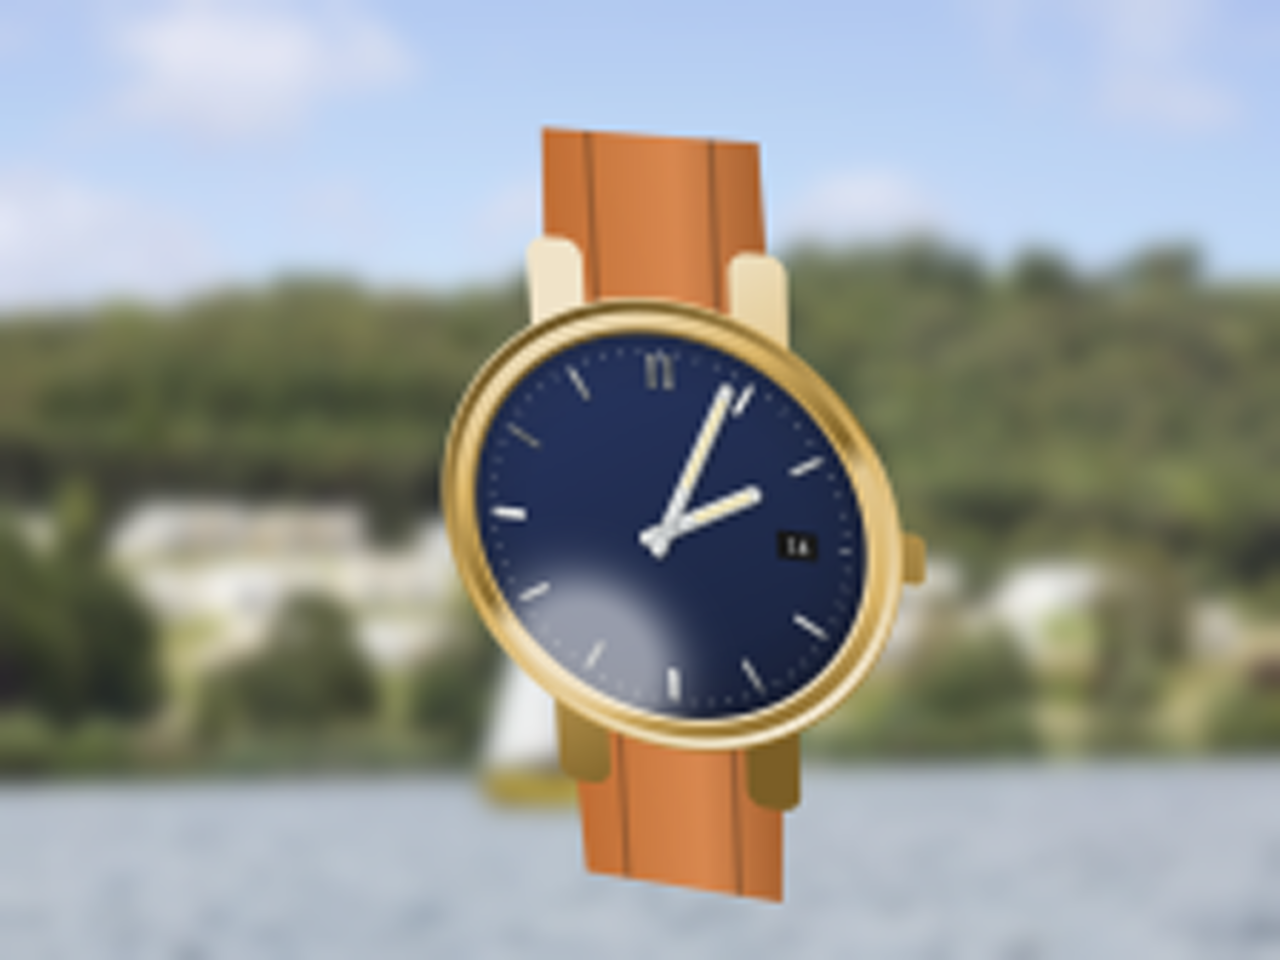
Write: 2 h 04 min
